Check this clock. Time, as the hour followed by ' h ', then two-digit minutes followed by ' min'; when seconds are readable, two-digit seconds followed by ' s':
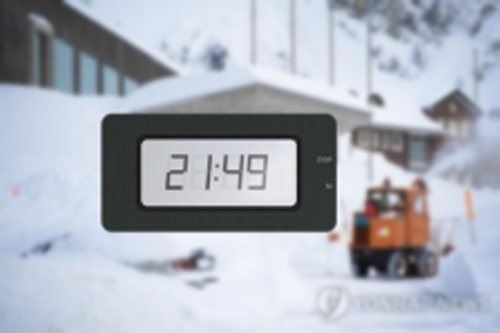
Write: 21 h 49 min
